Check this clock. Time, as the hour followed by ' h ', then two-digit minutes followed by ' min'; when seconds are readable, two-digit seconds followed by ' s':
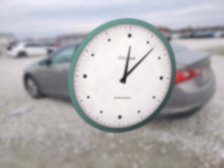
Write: 12 h 07 min
